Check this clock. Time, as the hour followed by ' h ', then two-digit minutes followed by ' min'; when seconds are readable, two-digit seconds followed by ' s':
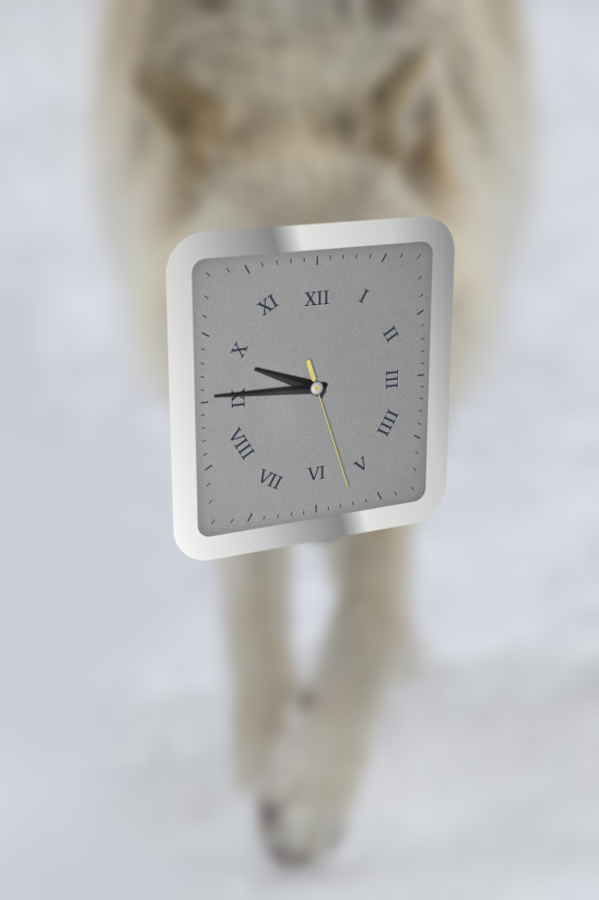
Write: 9 h 45 min 27 s
